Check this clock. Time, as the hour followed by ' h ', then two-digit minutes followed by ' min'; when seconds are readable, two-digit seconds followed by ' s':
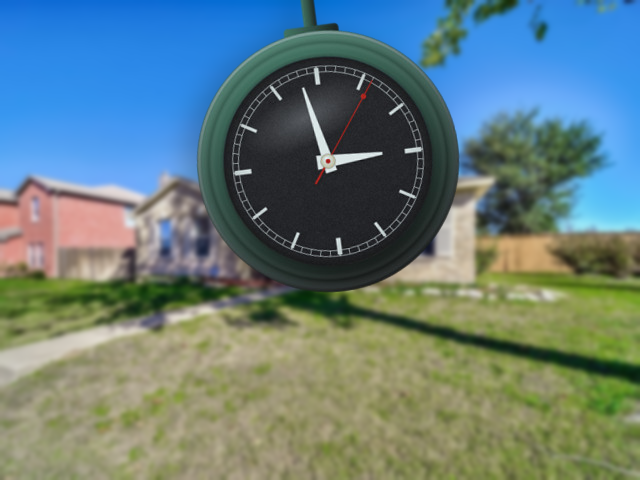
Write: 2 h 58 min 06 s
